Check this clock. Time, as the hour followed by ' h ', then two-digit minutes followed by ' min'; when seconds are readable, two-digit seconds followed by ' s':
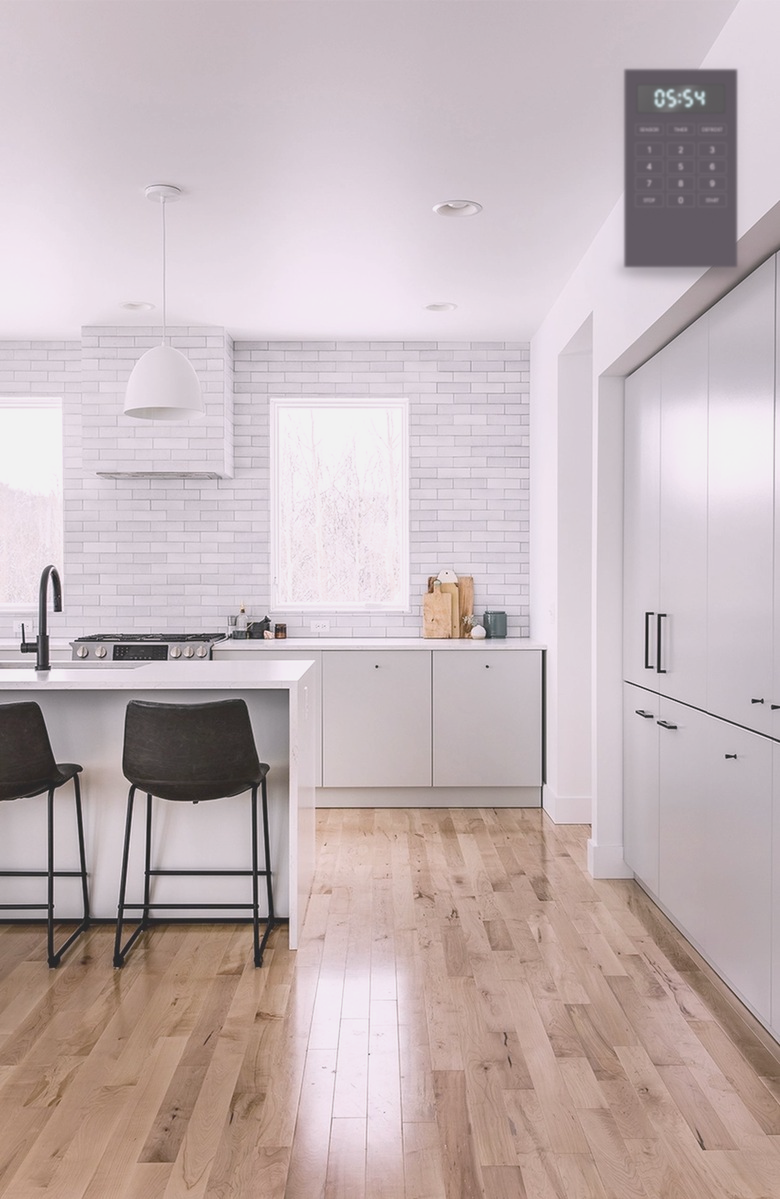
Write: 5 h 54 min
